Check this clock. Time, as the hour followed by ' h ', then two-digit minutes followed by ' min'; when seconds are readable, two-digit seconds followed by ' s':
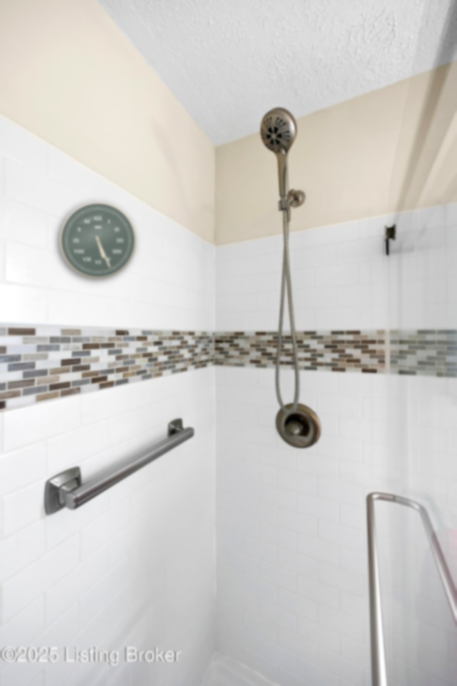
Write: 5 h 26 min
